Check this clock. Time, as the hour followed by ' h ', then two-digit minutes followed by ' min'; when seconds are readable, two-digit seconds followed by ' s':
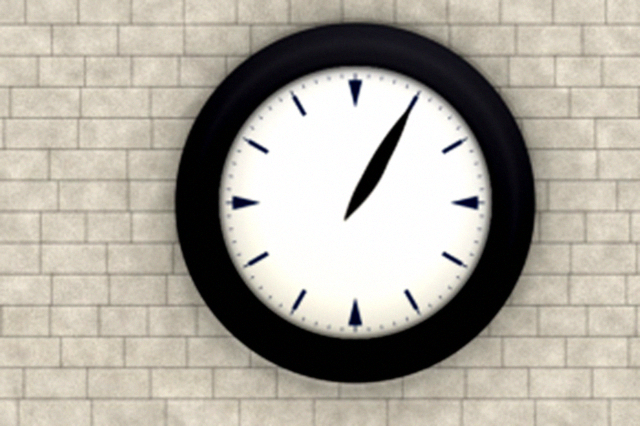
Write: 1 h 05 min
